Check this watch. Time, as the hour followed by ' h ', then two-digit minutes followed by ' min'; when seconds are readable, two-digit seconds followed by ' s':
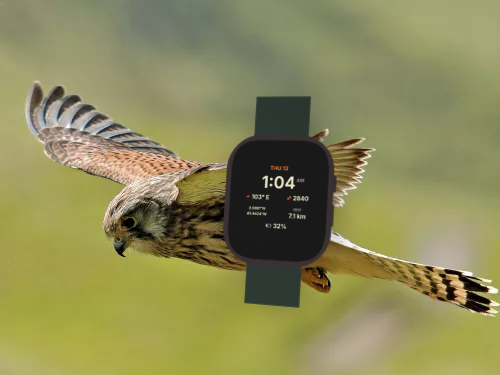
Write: 1 h 04 min
